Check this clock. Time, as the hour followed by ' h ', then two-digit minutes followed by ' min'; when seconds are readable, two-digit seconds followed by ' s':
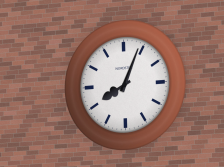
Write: 8 h 04 min
